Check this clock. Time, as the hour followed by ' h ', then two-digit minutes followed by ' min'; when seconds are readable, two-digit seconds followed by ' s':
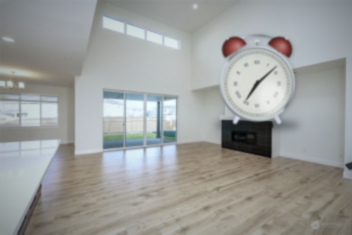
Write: 7 h 08 min
